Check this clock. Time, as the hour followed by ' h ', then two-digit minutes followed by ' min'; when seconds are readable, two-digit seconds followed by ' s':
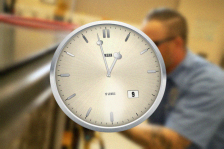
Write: 12 h 58 min
